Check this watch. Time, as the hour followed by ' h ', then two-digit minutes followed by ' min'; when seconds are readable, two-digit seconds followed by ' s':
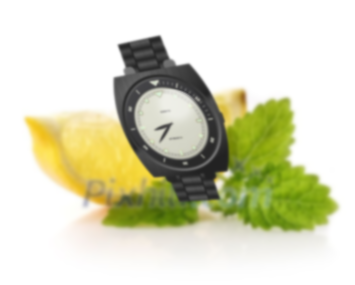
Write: 8 h 38 min
